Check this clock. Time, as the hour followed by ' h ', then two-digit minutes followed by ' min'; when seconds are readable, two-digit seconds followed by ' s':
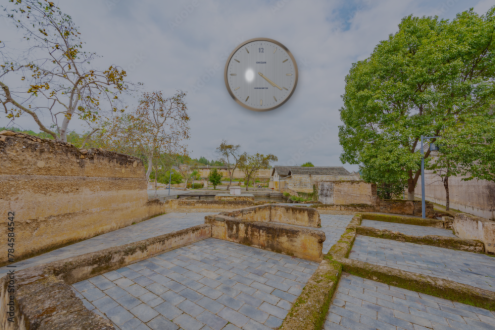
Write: 4 h 21 min
